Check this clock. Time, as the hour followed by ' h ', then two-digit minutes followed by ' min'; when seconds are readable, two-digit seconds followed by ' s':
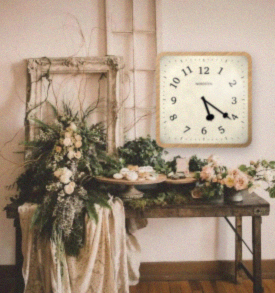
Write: 5 h 21 min
